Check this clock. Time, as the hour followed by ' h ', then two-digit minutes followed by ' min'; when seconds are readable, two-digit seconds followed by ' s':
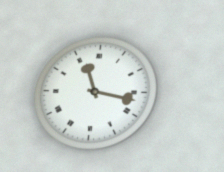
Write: 11 h 17 min
